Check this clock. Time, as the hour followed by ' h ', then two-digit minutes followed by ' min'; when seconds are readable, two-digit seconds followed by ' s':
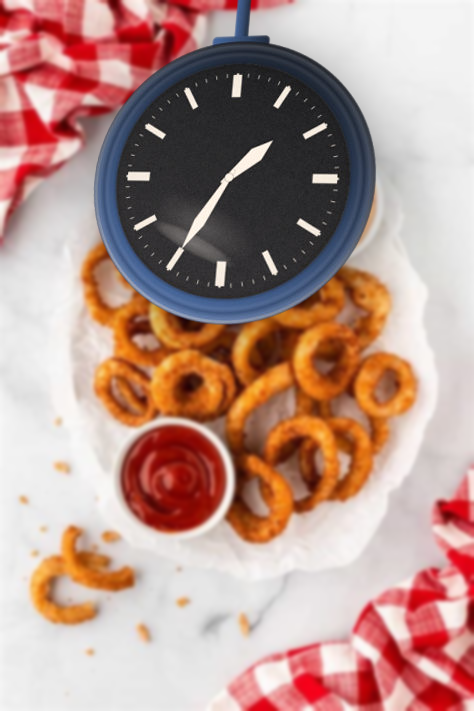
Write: 1 h 35 min
